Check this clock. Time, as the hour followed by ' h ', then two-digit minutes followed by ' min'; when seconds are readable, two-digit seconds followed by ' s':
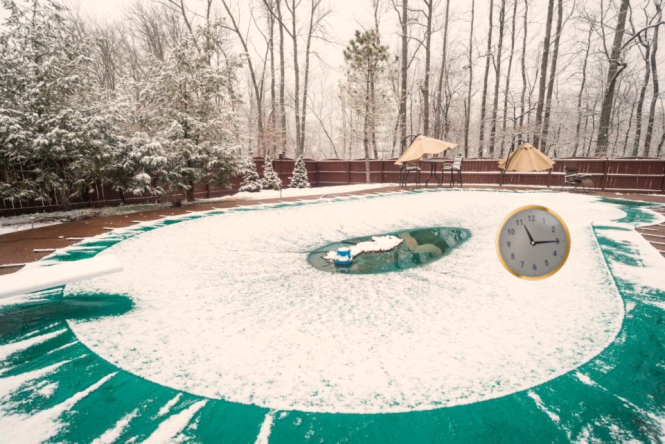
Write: 11 h 15 min
